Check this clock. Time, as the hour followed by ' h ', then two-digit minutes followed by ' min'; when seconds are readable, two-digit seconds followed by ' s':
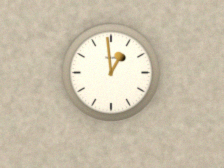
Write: 12 h 59 min
